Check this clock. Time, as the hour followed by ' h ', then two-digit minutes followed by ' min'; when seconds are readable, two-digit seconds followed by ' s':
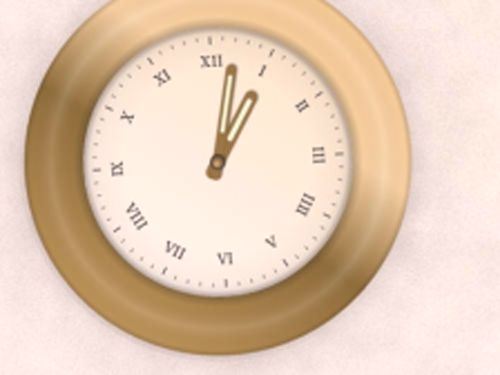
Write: 1 h 02 min
